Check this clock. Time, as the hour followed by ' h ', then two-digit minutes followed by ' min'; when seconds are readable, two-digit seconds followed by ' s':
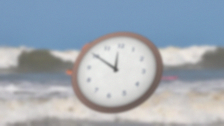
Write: 11 h 50 min
